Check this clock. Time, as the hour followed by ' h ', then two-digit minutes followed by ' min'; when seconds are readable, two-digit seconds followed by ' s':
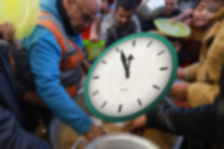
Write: 11 h 56 min
